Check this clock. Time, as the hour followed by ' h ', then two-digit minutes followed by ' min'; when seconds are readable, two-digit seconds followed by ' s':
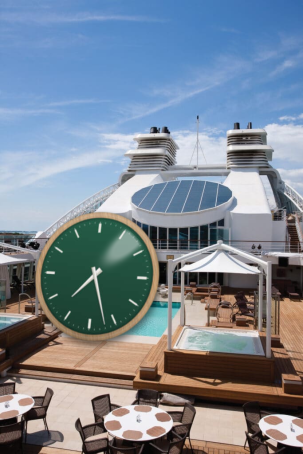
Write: 7 h 27 min
